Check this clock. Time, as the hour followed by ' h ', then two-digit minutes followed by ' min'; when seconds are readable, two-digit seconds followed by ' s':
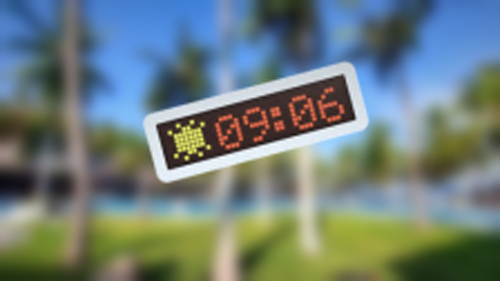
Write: 9 h 06 min
